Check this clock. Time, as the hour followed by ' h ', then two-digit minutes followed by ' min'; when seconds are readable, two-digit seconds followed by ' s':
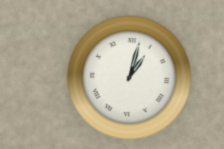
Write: 1 h 02 min
